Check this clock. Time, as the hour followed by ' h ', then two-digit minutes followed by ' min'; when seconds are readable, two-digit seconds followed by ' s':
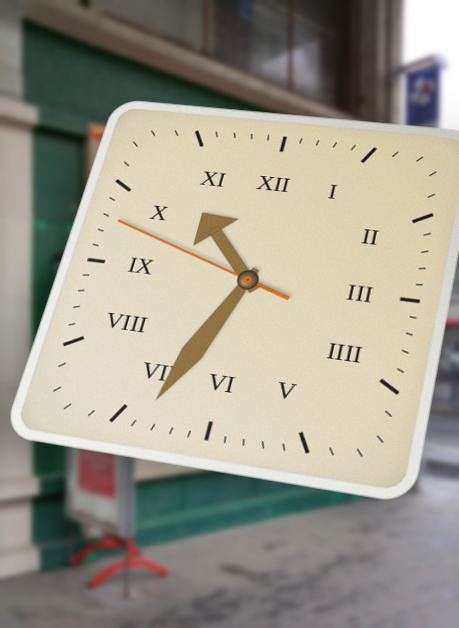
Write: 10 h 33 min 48 s
